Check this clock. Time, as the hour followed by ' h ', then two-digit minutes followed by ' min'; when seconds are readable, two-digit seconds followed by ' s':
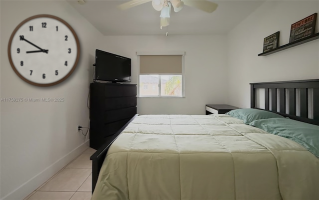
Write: 8 h 50 min
